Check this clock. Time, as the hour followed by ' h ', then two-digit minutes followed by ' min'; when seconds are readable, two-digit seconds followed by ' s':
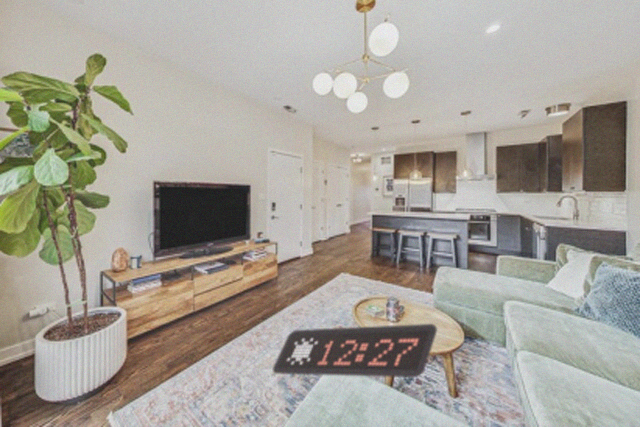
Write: 12 h 27 min
